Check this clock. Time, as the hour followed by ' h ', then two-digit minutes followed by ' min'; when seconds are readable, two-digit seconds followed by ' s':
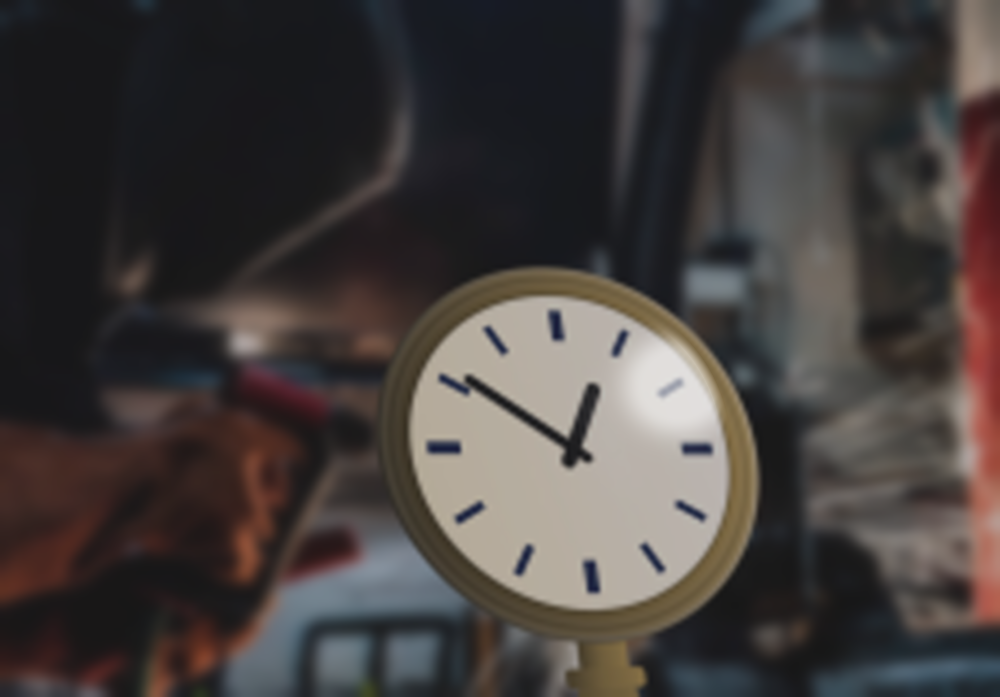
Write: 12 h 51 min
